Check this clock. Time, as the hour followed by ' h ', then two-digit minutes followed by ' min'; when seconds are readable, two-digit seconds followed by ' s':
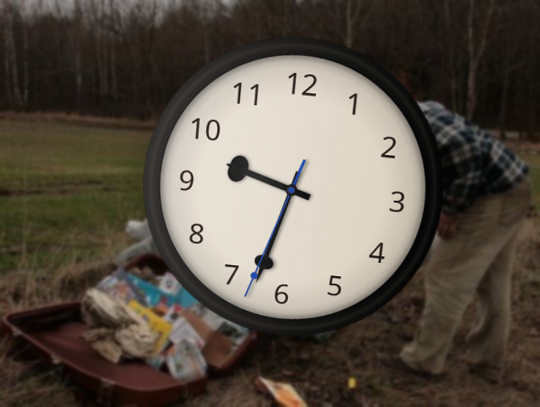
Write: 9 h 32 min 33 s
